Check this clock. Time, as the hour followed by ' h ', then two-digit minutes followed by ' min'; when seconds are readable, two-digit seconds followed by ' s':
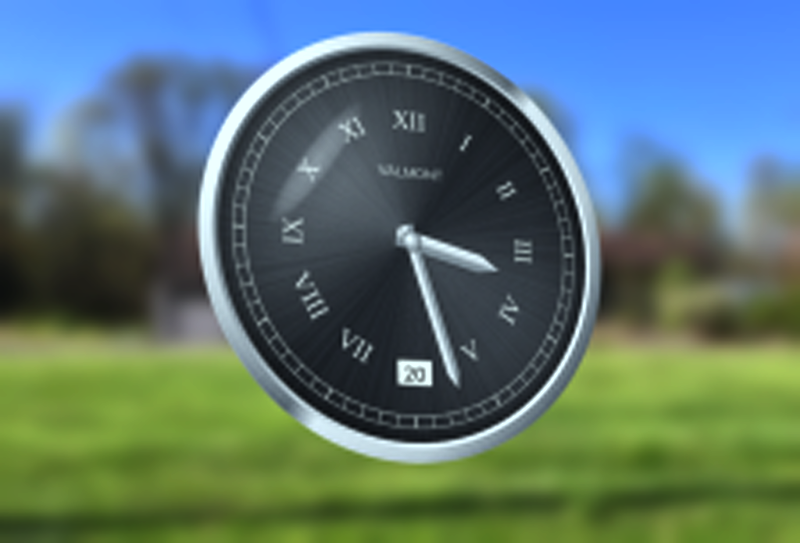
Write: 3 h 27 min
